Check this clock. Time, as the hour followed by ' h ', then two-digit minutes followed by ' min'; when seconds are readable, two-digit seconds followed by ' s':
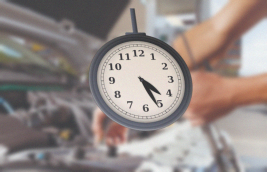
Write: 4 h 26 min
